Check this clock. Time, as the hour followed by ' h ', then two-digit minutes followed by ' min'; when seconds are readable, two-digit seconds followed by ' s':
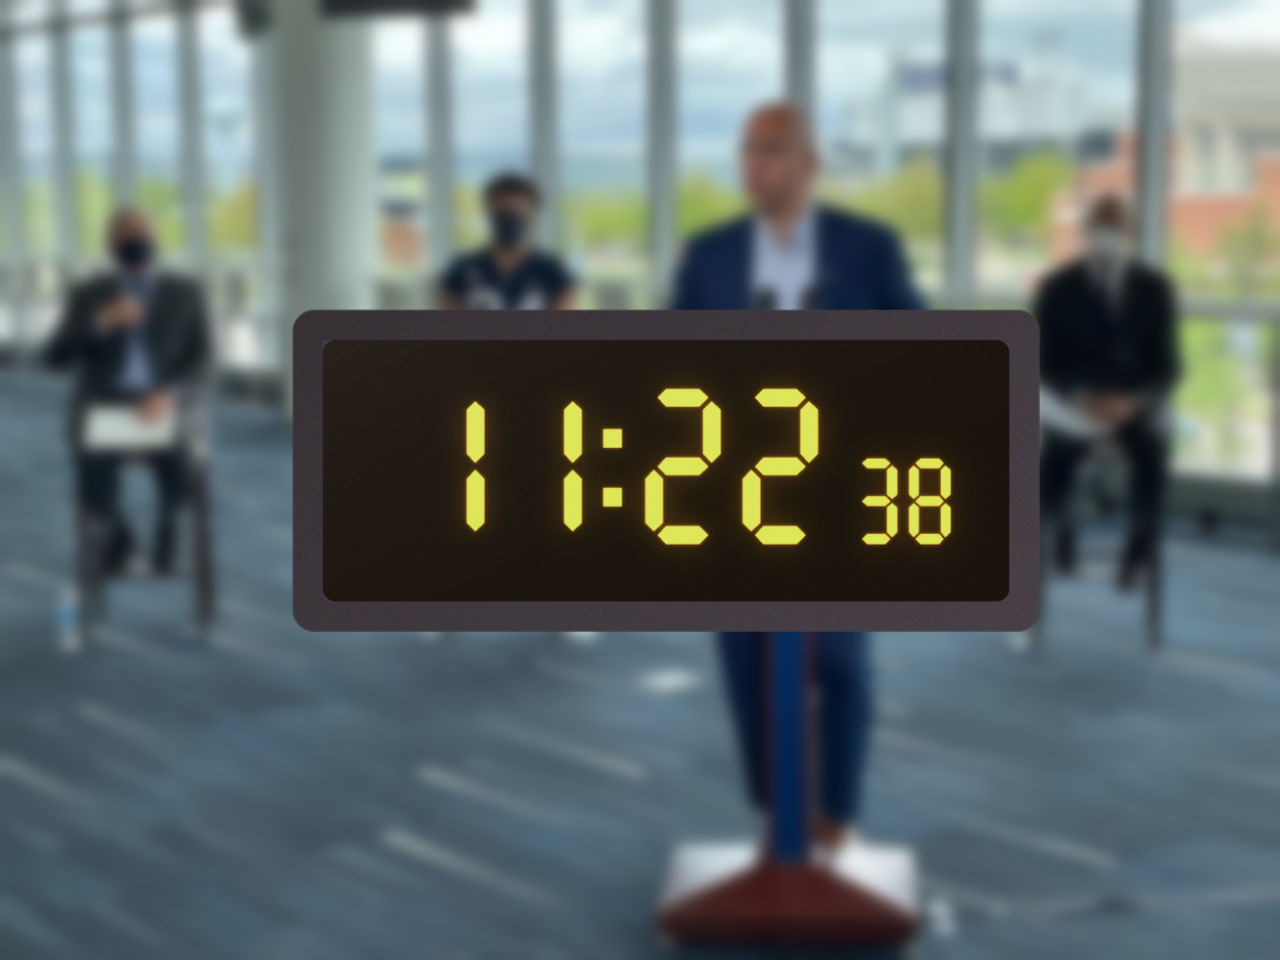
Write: 11 h 22 min 38 s
